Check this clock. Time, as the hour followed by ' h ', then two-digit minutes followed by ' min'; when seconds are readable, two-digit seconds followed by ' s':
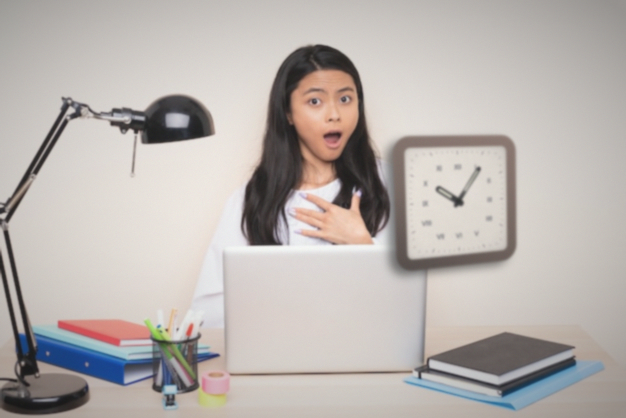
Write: 10 h 06 min
